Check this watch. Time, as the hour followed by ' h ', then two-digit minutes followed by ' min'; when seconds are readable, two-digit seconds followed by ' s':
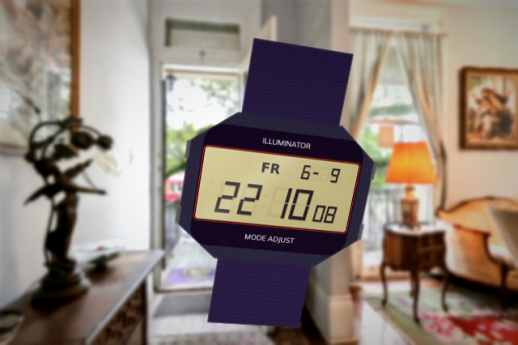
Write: 22 h 10 min 08 s
